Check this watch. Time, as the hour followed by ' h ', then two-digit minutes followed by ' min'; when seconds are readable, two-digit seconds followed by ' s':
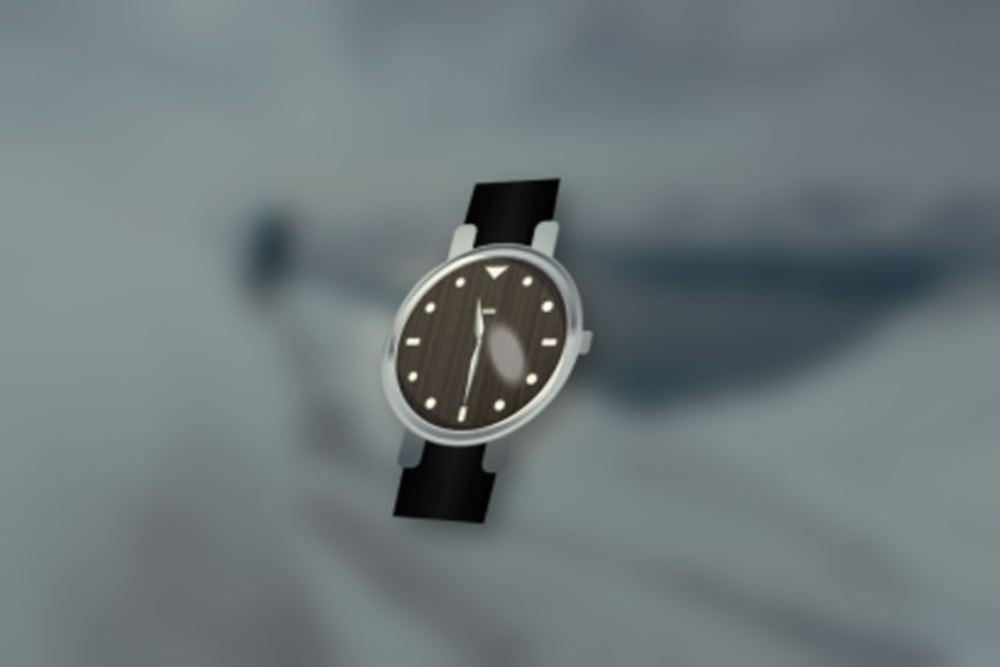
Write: 11 h 30 min
